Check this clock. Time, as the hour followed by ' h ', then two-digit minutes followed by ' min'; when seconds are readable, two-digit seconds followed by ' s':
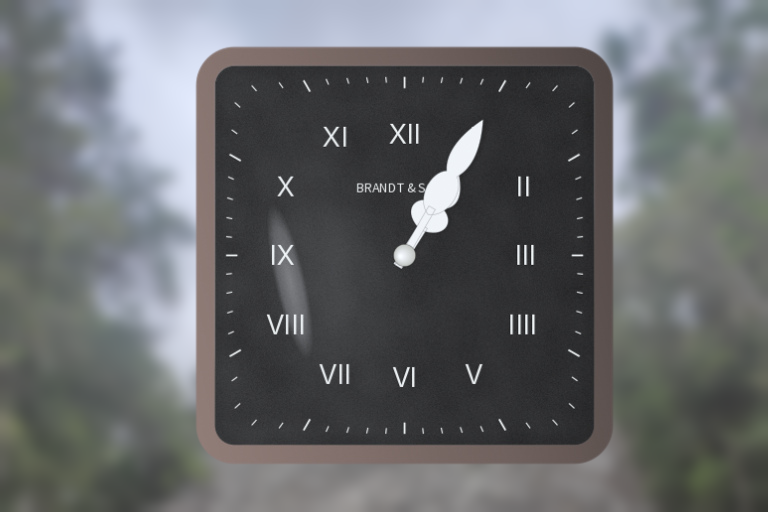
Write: 1 h 05 min
